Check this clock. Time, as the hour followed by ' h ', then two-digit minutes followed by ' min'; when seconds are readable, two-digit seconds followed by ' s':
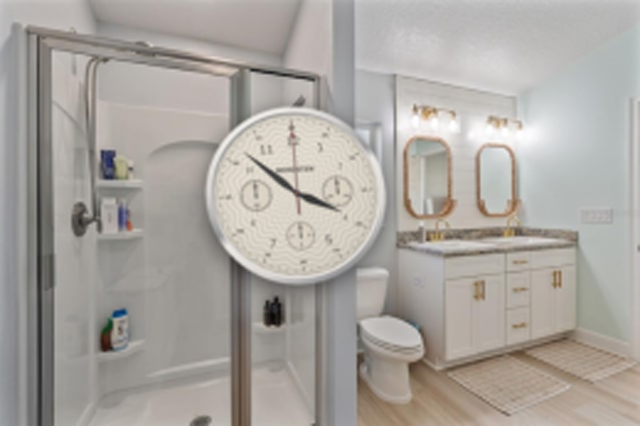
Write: 3 h 52 min
